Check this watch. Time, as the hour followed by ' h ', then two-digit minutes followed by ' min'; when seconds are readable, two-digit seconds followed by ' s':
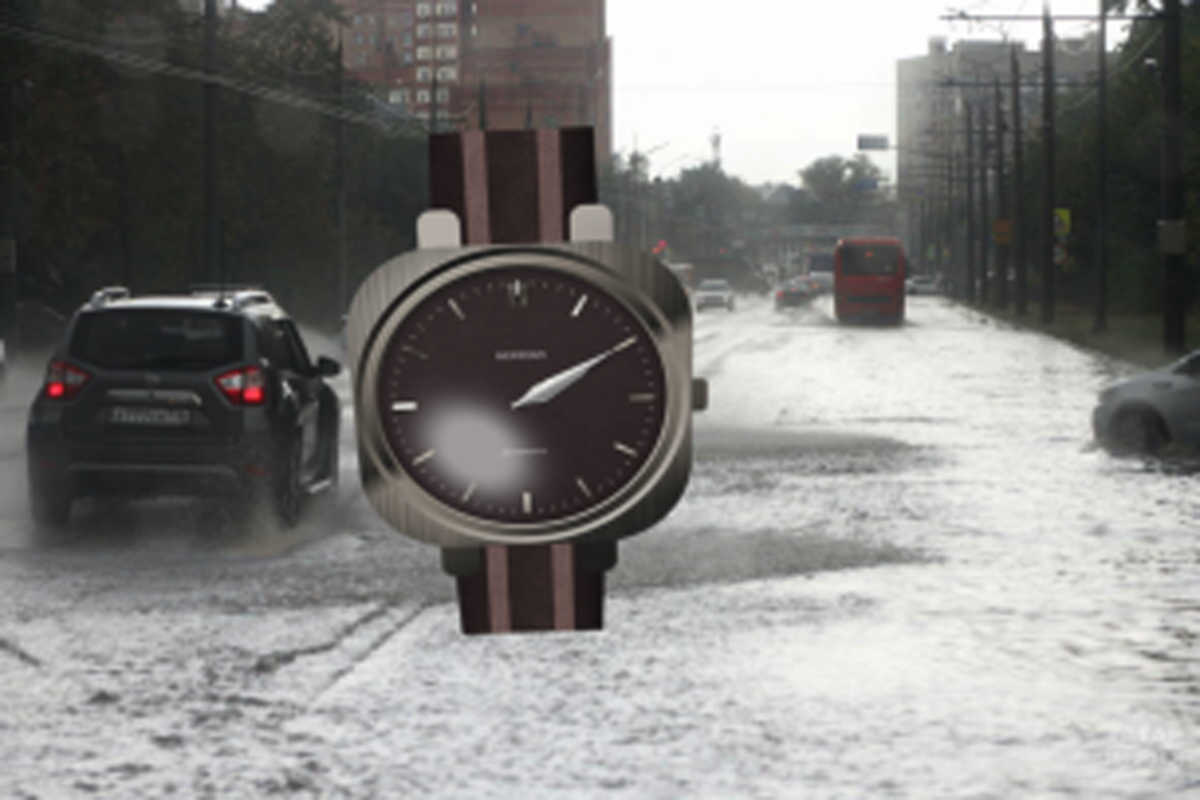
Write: 2 h 10 min
